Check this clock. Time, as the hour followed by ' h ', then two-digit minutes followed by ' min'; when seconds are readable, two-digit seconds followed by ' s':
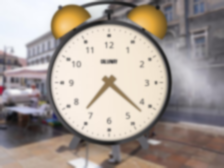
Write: 7 h 22 min
